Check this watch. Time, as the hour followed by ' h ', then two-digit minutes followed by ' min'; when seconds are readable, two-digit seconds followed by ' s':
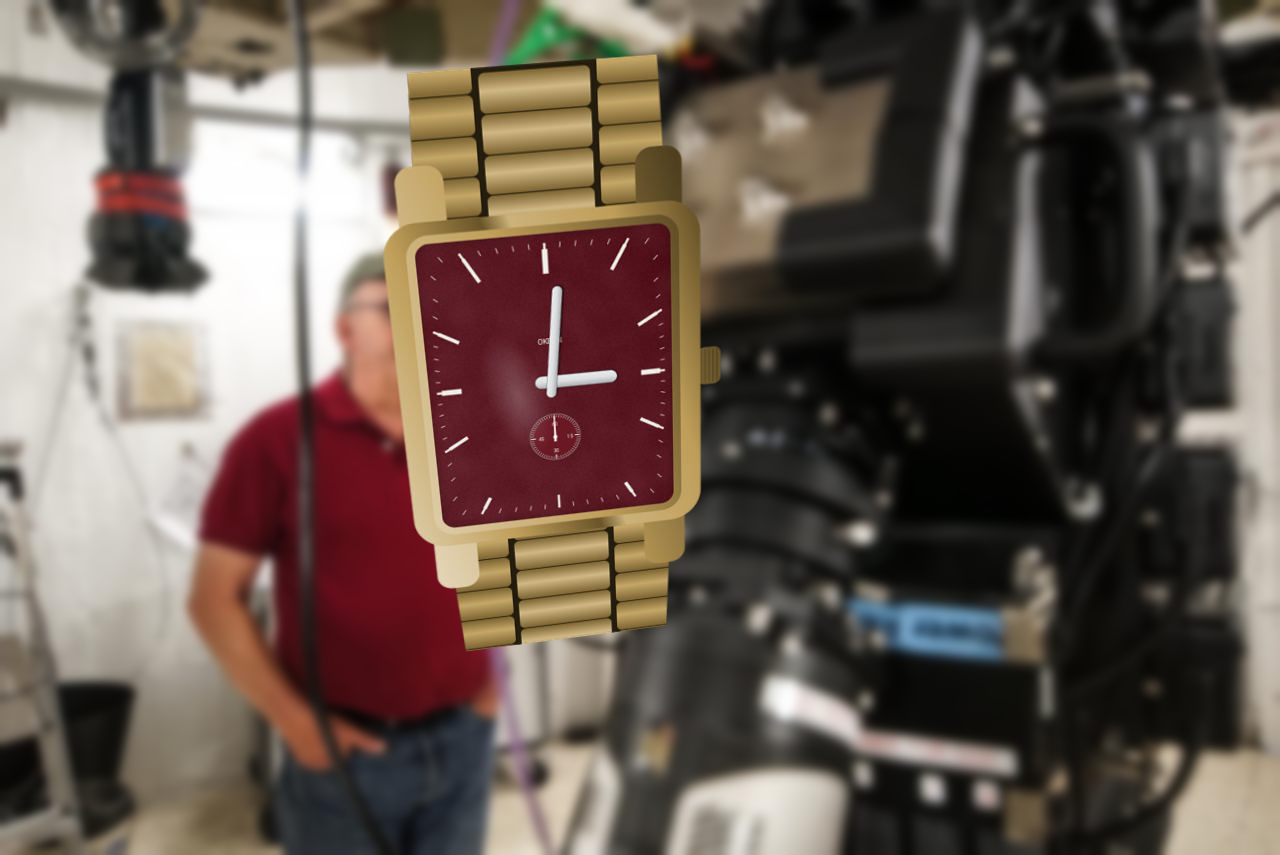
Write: 3 h 01 min
